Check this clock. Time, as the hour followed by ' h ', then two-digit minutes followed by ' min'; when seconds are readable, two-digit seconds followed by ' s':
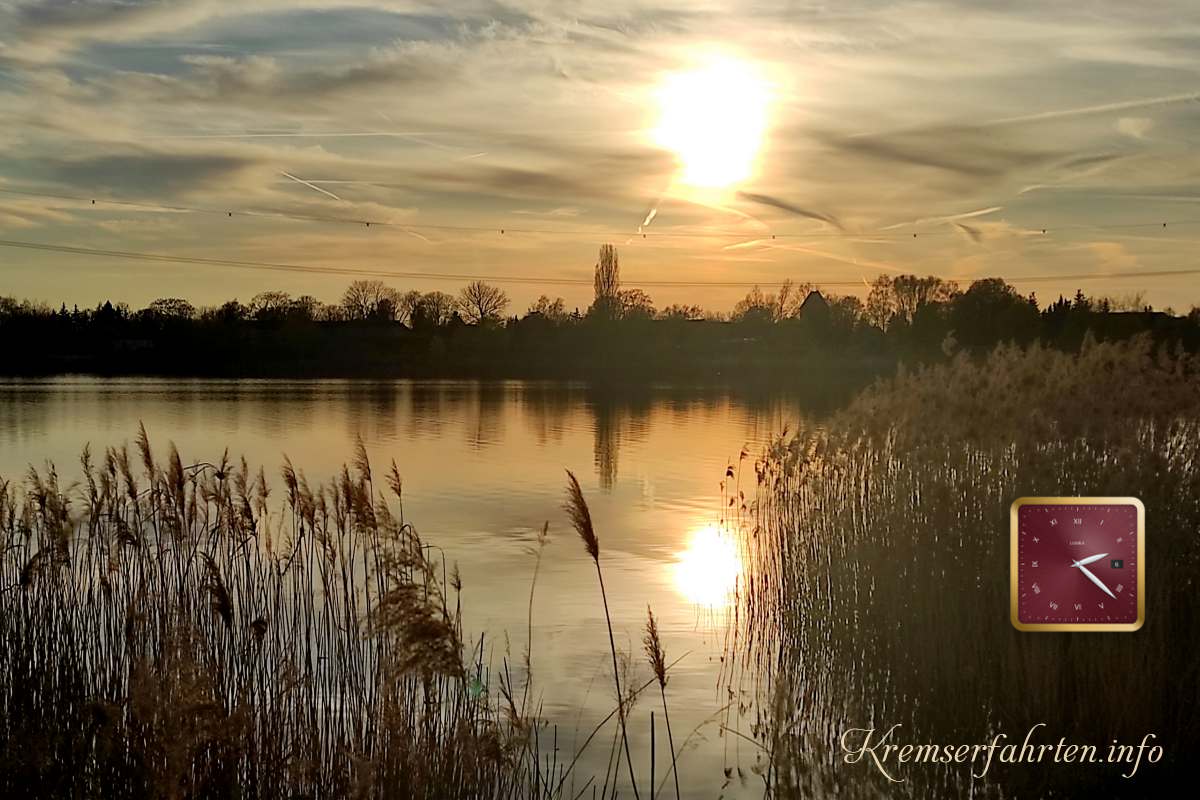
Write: 2 h 22 min
